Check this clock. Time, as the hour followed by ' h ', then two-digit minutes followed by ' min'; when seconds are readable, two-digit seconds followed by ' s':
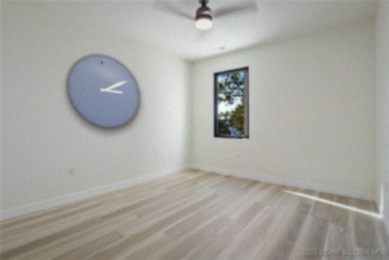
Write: 3 h 11 min
